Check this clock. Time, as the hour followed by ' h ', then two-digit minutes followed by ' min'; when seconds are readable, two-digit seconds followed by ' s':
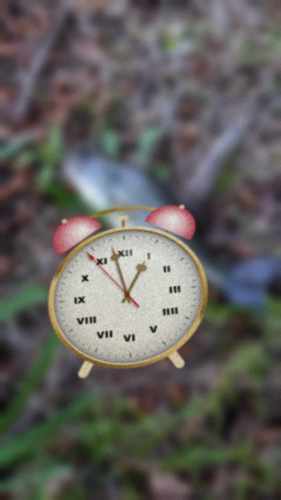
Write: 12 h 57 min 54 s
